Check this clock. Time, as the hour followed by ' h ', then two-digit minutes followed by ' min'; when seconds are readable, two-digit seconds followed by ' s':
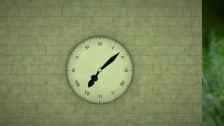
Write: 7 h 08 min
